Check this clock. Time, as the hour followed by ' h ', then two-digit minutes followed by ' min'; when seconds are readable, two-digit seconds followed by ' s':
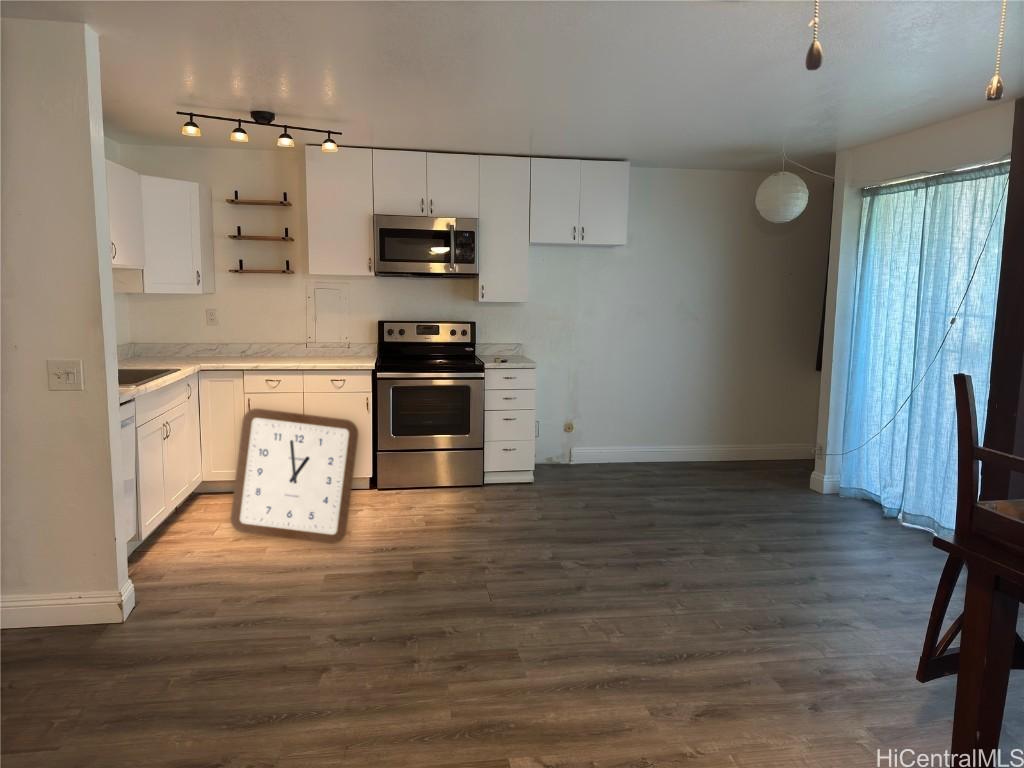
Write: 12 h 58 min
